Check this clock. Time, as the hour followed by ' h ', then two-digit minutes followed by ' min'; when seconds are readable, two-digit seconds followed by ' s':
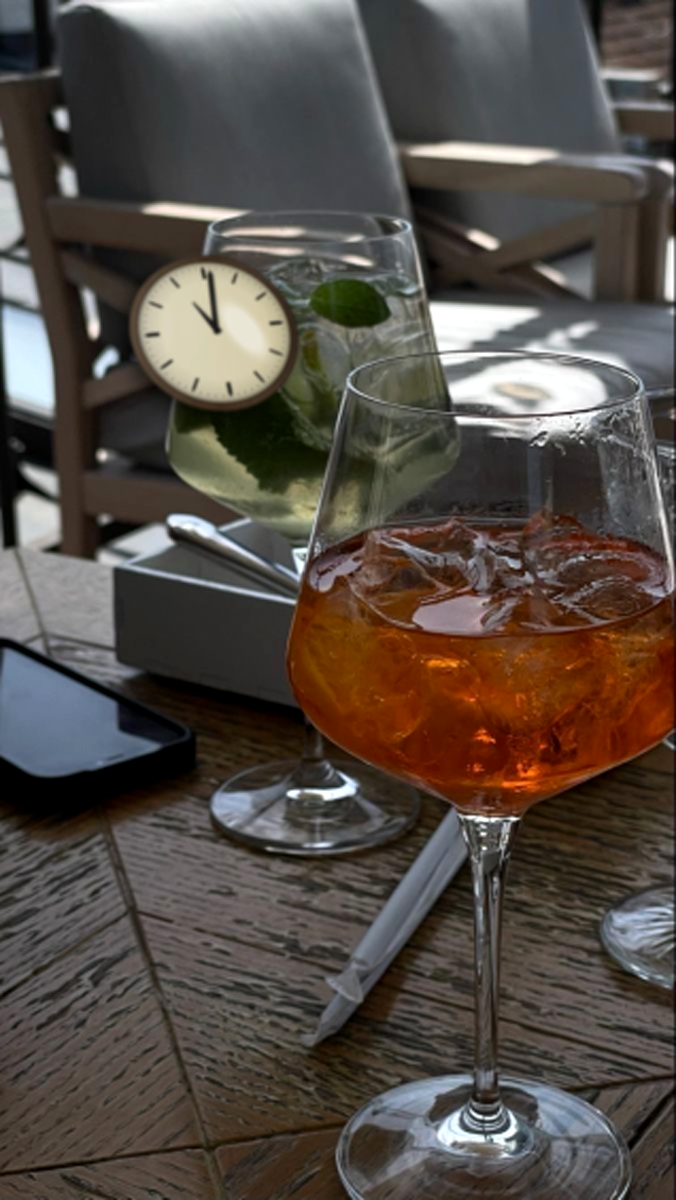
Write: 11 h 01 min
